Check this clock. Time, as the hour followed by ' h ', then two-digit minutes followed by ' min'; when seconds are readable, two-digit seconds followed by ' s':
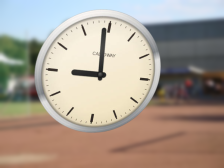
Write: 8 h 59 min
